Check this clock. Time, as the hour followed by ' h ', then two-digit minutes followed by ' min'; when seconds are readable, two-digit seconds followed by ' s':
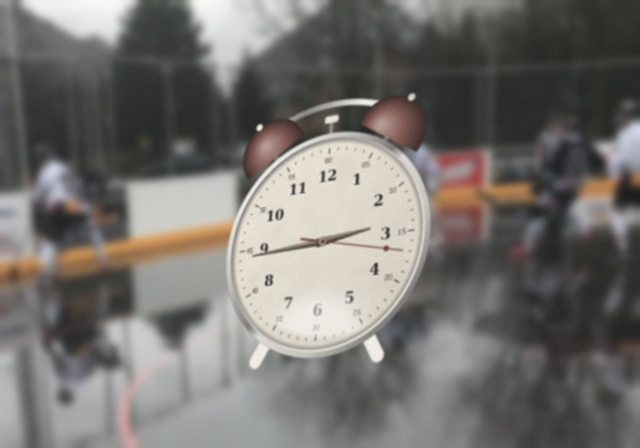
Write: 2 h 44 min 17 s
